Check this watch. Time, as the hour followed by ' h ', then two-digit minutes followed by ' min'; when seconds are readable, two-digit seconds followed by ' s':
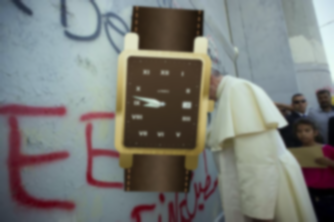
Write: 8 h 47 min
